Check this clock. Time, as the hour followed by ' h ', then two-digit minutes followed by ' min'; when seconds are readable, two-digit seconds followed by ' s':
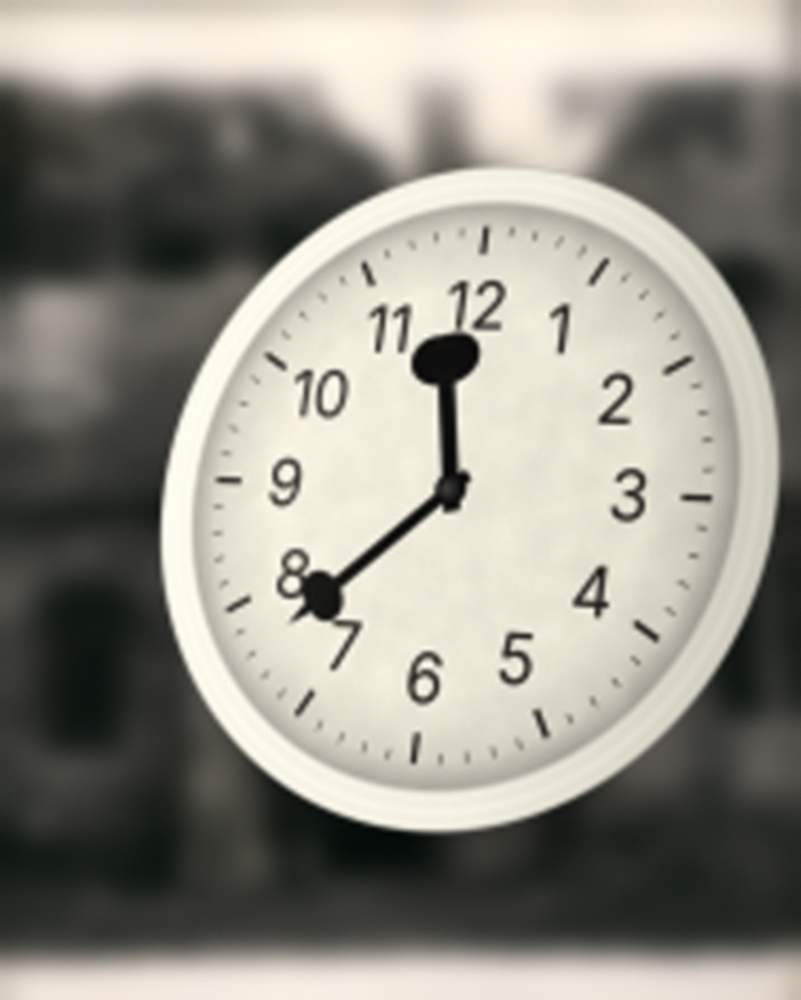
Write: 11 h 38 min
